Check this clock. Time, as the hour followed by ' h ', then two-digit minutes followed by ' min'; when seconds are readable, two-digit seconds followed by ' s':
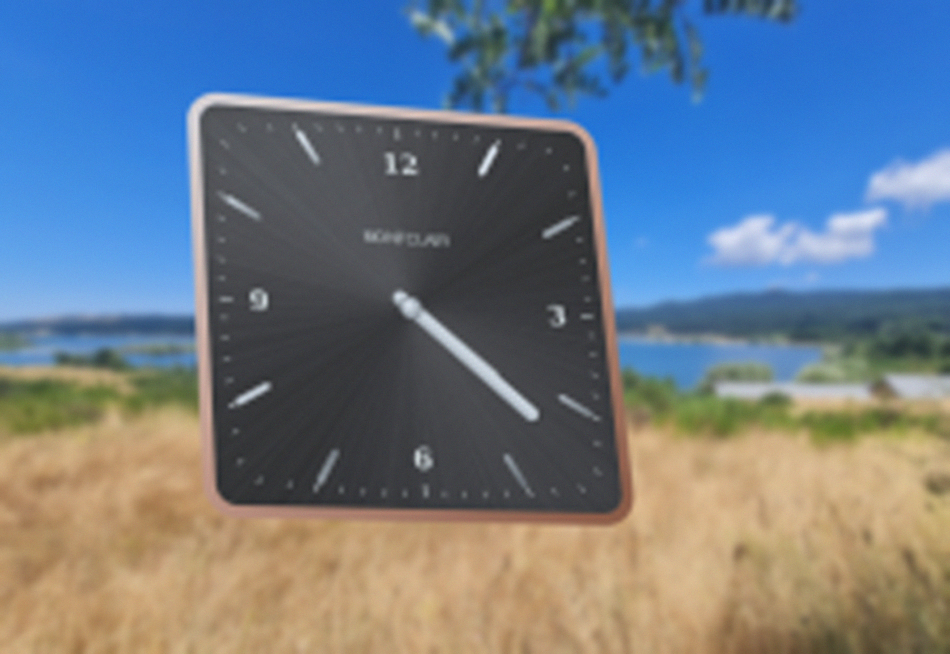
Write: 4 h 22 min
